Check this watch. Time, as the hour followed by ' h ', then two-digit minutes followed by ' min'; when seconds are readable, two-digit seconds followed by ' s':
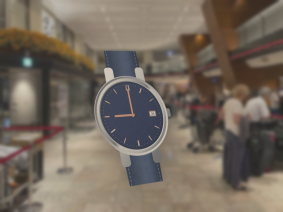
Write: 9 h 00 min
